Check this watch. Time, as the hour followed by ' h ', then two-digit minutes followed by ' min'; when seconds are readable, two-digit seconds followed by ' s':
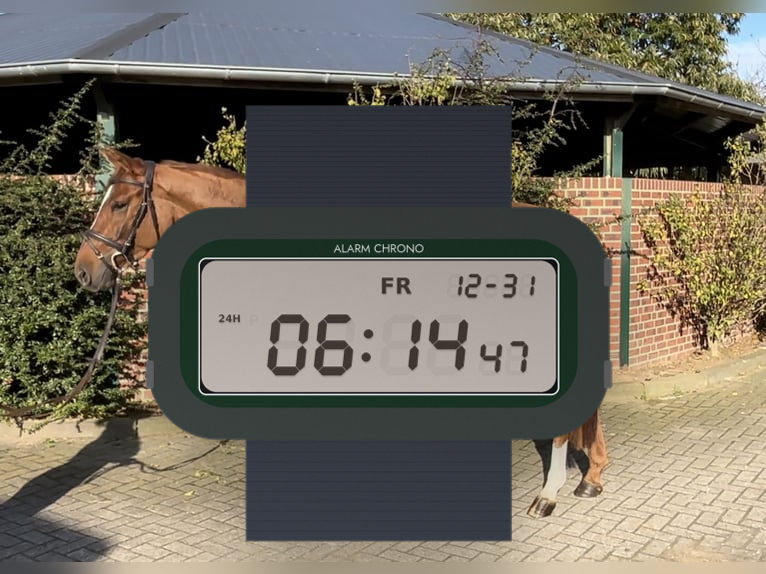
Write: 6 h 14 min 47 s
